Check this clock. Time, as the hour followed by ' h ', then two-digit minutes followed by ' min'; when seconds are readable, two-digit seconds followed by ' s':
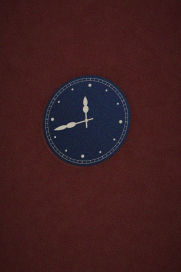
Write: 11 h 42 min
